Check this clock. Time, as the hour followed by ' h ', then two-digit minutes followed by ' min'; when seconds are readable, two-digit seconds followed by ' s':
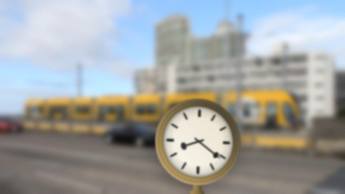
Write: 8 h 21 min
